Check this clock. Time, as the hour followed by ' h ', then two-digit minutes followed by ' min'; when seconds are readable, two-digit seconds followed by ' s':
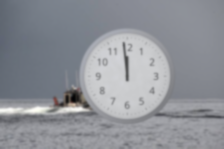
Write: 11 h 59 min
